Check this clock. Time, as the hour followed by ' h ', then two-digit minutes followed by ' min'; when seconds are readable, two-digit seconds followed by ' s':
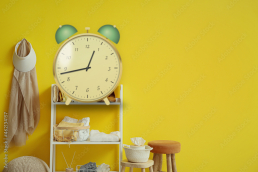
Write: 12 h 43 min
